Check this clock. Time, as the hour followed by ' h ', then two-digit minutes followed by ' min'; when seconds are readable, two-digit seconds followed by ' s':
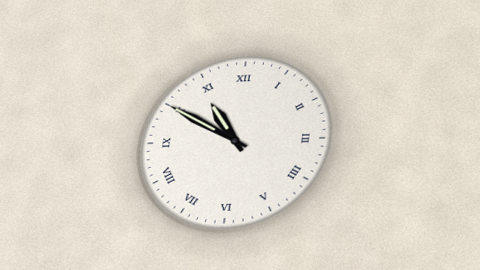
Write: 10 h 50 min
